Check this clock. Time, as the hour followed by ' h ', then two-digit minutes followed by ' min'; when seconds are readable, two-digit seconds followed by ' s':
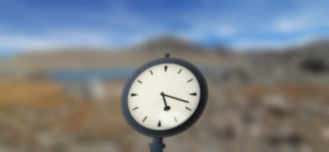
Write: 5 h 18 min
